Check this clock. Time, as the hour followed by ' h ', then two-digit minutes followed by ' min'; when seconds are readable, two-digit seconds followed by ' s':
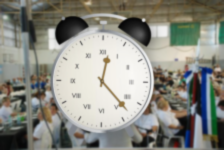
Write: 12 h 23 min
